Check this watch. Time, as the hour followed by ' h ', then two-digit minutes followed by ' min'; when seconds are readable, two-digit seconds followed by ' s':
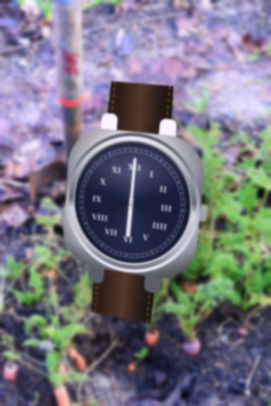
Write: 6 h 00 min
